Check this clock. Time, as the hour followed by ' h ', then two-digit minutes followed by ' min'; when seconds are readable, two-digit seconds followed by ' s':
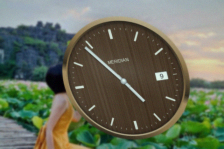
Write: 4 h 54 min
